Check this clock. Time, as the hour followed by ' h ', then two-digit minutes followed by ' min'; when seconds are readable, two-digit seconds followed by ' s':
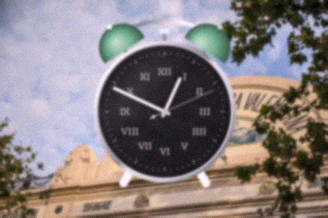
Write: 12 h 49 min 11 s
